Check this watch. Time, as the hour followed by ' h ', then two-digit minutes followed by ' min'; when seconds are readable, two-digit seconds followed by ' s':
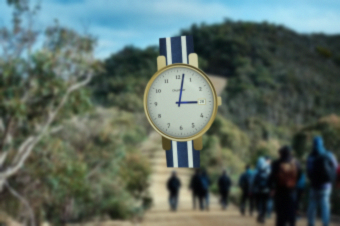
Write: 3 h 02 min
